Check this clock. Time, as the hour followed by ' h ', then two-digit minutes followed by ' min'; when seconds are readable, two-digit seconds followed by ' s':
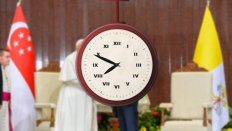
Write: 7 h 49 min
